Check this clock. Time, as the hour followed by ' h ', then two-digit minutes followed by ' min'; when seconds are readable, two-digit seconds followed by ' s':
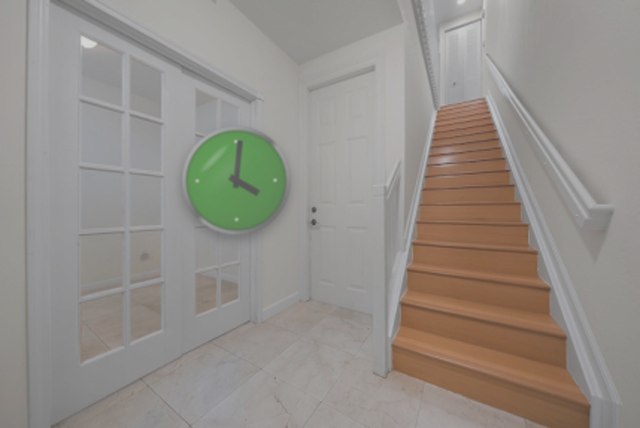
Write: 4 h 01 min
